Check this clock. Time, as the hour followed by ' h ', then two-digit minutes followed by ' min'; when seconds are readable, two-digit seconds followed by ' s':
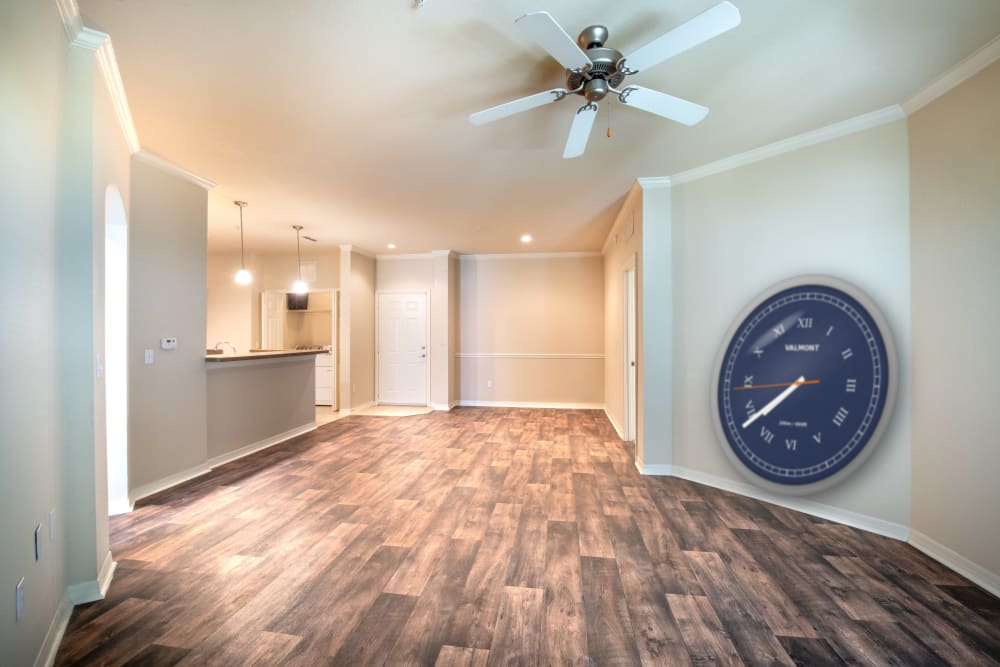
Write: 7 h 38 min 44 s
